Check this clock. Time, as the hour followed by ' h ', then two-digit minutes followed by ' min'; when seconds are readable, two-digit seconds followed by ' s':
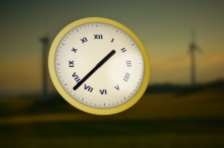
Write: 1 h 38 min
